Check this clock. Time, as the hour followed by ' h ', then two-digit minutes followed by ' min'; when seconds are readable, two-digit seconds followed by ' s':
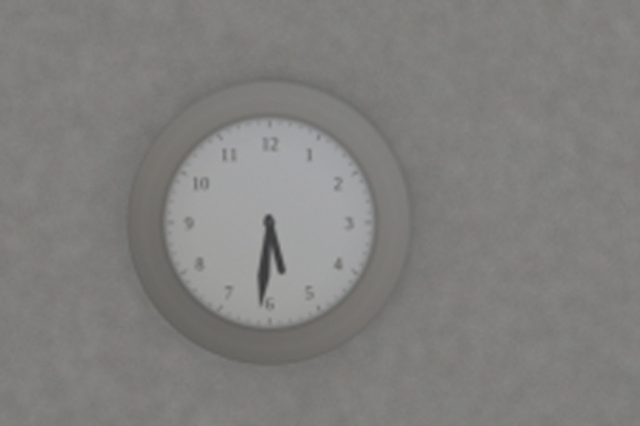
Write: 5 h 31 min
